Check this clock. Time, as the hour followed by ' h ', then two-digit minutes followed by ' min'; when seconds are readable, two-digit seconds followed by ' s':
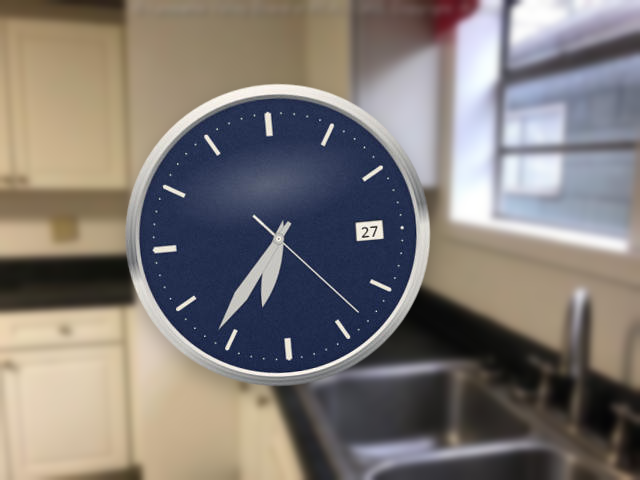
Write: 6 h 36 min 23 s
